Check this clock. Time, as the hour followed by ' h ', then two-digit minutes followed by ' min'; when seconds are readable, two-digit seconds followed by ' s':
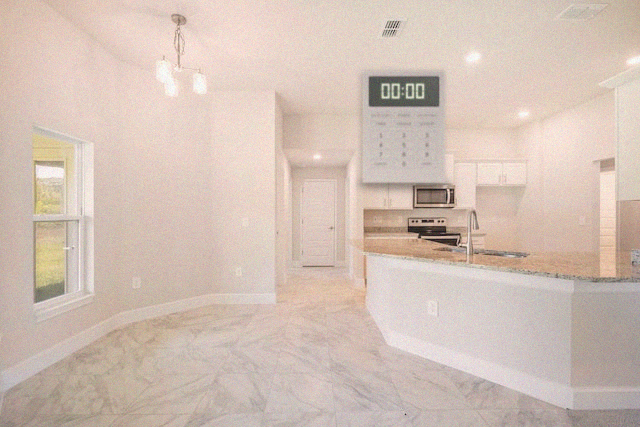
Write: 0 h 00 min
